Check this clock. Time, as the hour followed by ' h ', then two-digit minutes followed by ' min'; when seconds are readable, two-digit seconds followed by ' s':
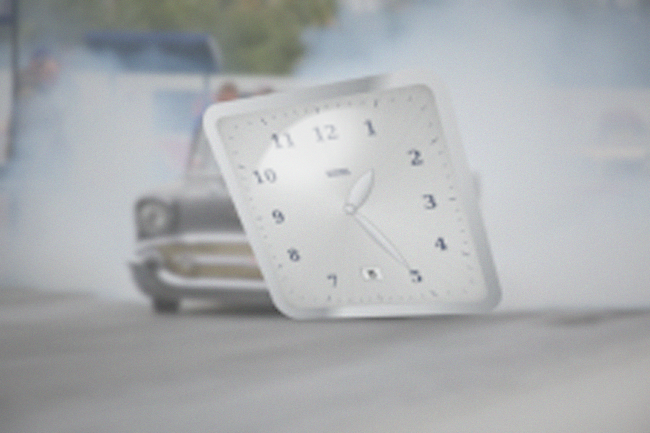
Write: 1 h 25 min
